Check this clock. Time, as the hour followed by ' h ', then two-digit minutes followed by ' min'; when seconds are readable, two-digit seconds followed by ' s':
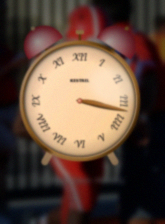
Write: 3 h 17 min
